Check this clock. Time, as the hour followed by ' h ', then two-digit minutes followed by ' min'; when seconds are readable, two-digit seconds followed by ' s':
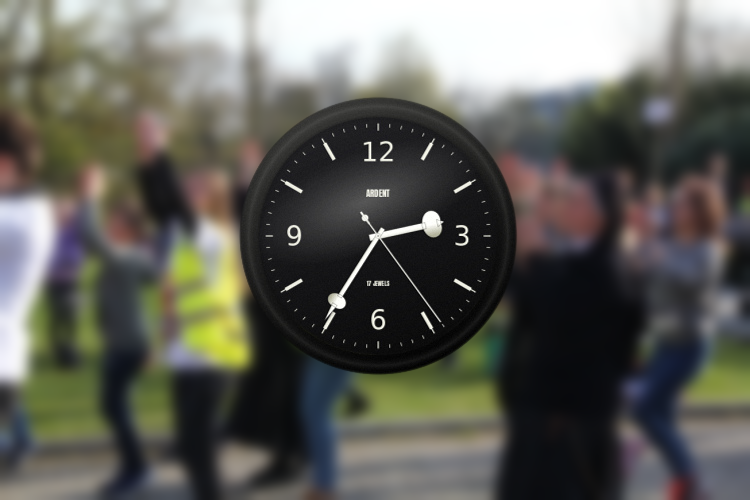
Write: 2 h 35 min 24 s
